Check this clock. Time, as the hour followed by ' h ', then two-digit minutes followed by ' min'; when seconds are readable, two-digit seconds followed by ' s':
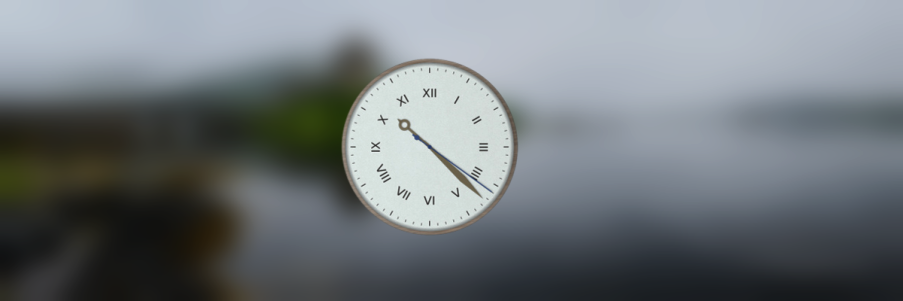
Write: 10 h 22 min 21 s
